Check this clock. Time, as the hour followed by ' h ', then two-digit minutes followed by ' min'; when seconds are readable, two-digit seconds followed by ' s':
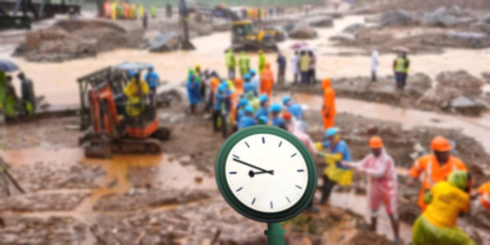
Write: 8 h 49 min
